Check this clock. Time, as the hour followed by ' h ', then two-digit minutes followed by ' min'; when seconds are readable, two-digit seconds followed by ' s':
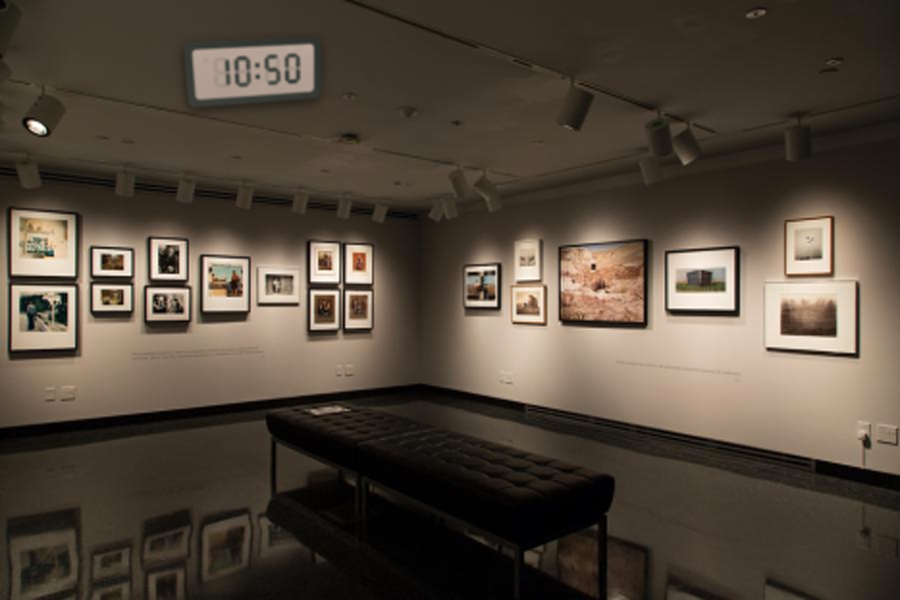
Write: 10 h 50 min
